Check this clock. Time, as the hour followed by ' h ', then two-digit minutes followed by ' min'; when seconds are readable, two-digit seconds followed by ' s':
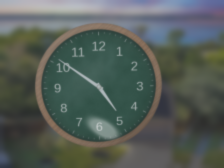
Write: 4 h 51 min
